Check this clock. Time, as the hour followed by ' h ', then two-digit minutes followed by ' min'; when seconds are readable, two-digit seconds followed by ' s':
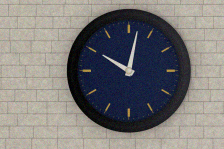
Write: 10 h 02 min
